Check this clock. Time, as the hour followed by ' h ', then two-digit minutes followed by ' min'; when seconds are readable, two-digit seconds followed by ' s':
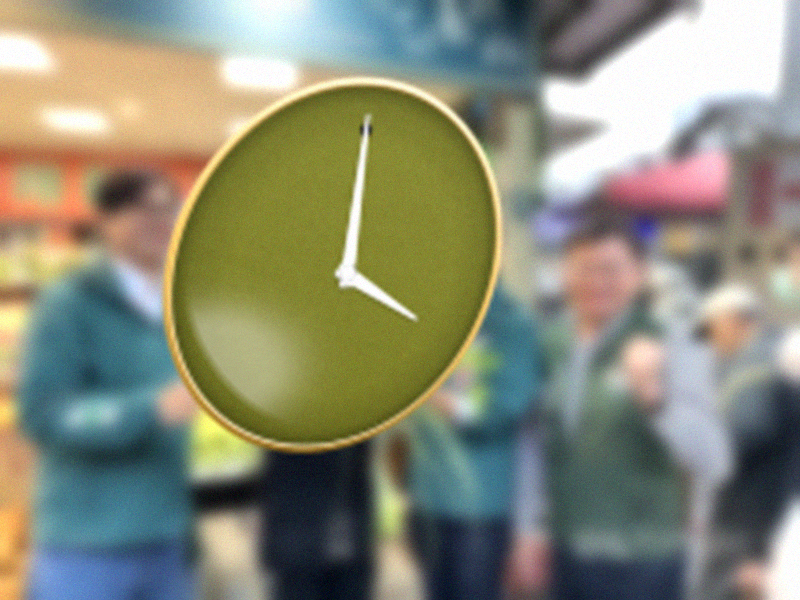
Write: 4 h 00 min
